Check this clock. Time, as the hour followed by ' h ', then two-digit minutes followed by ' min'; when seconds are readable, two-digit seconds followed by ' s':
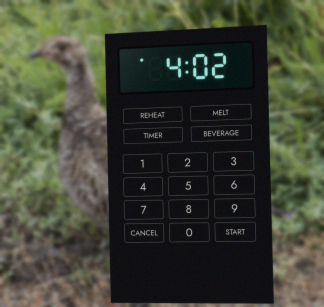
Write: 4 h 02 min
